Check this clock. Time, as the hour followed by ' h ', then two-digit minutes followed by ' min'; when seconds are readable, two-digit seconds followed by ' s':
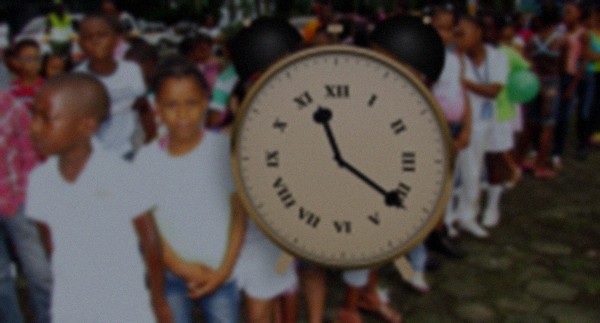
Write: 11 h 21 min
